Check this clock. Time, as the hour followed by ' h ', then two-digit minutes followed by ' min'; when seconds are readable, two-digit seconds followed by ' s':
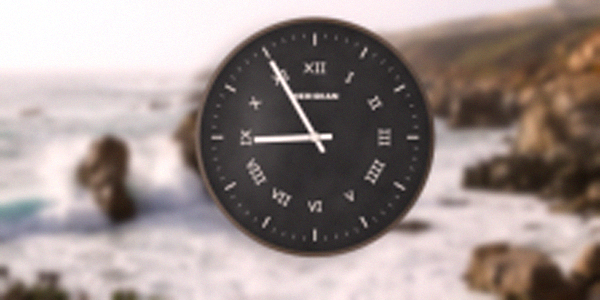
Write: 8 h 55 min
